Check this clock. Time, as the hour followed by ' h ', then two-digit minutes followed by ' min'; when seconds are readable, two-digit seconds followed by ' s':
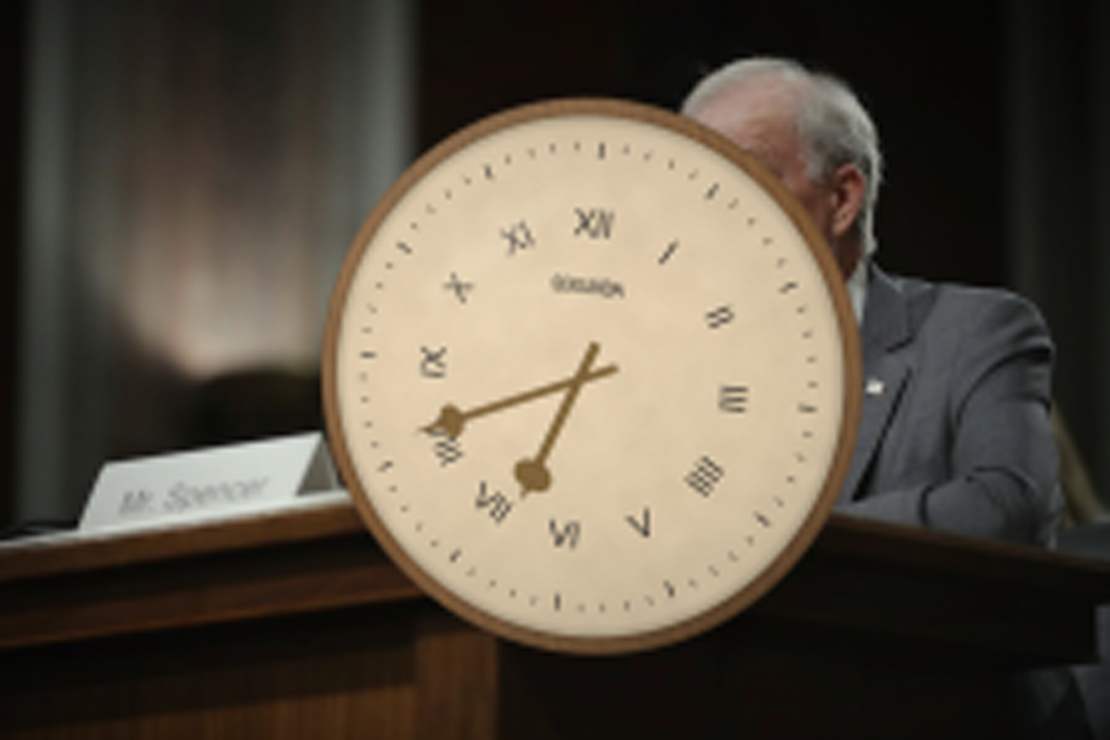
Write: 6 h 41 min
